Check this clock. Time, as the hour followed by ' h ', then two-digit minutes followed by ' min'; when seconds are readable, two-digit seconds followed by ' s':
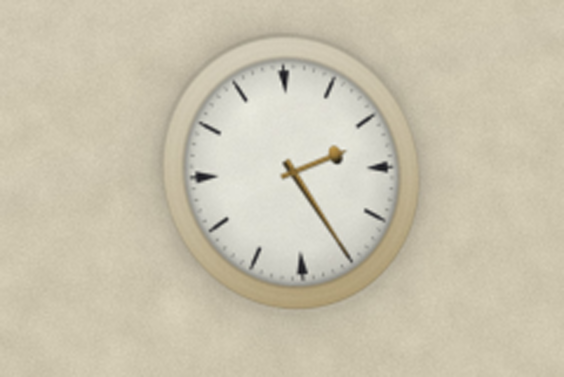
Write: 2 h 25 min
